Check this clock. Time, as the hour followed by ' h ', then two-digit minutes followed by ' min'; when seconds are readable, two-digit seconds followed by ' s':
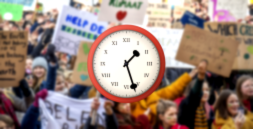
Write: 1 h 27 min
